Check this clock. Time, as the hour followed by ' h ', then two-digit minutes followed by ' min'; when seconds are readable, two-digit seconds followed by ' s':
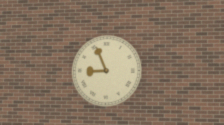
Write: 8 h 56 min
